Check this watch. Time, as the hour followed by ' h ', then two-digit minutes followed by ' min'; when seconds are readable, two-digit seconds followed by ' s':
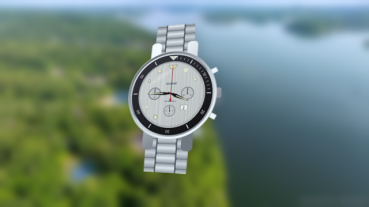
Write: 3 h 45 min
